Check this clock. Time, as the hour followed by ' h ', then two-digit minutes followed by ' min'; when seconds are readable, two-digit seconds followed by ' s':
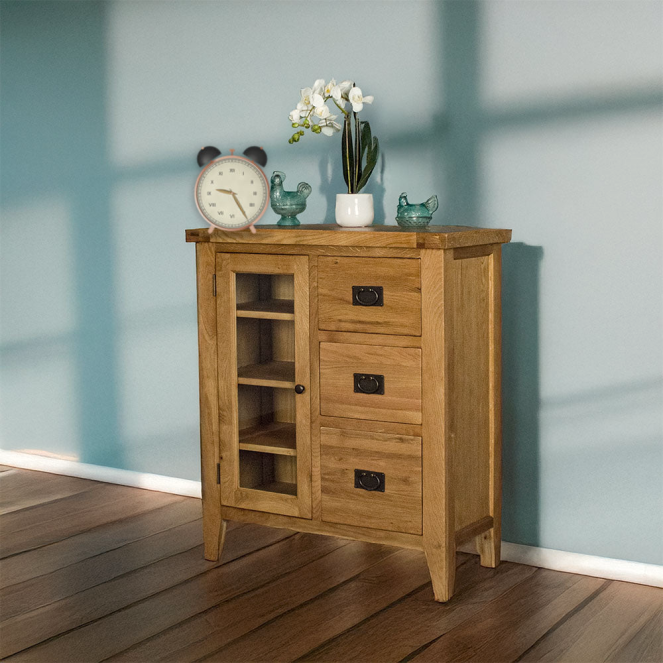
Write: 9 h 25 min
